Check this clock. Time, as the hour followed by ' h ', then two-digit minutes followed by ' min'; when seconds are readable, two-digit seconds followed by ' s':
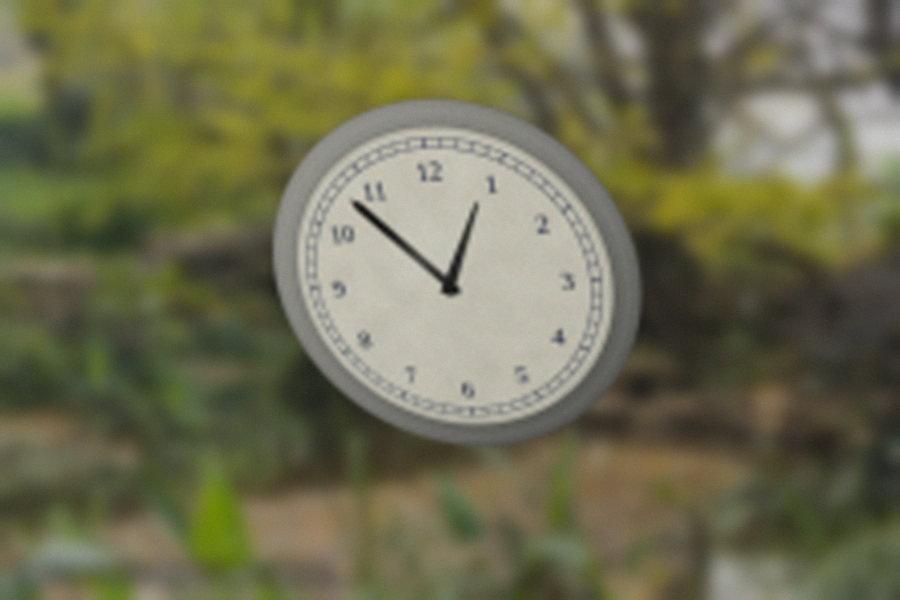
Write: 12 h 53 min
